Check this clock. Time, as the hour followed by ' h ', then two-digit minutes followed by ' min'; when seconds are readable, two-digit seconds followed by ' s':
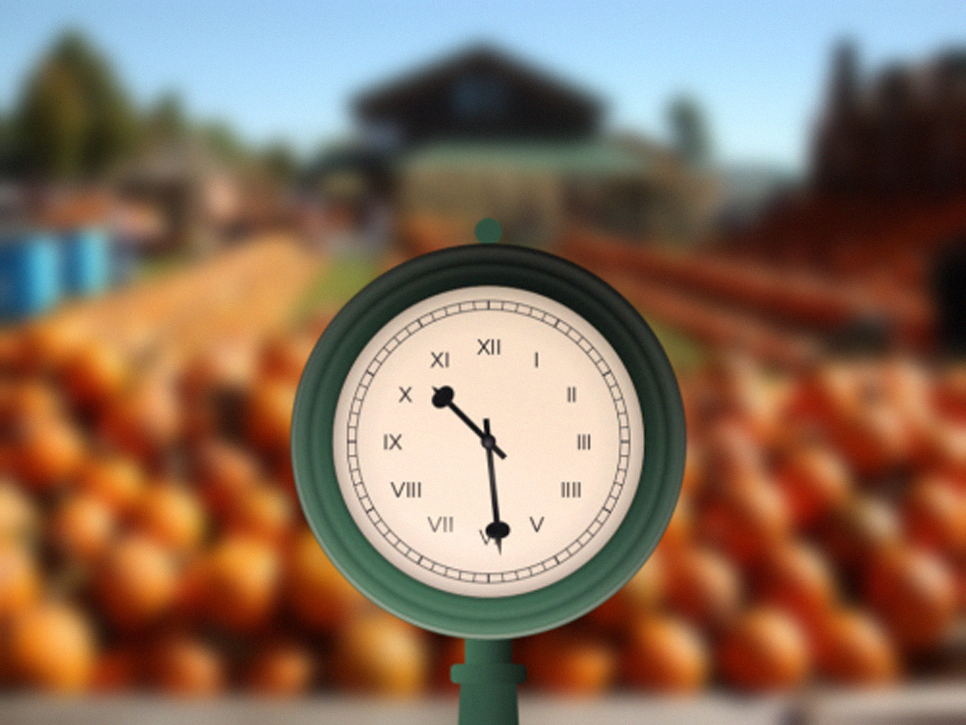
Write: 10 h 29 min
